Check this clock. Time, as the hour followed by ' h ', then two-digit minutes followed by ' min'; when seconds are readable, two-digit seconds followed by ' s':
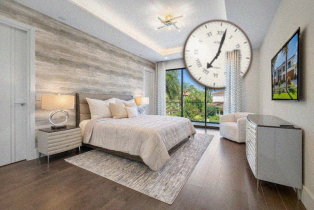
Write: 7 h 02 min
